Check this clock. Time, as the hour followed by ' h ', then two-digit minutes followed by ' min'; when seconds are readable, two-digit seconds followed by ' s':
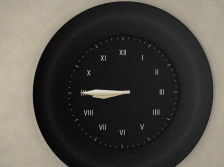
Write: 8 h 45 min
